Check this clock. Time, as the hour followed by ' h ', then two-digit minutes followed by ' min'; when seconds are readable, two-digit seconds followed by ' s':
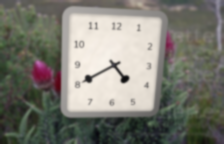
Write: 4 h 40 min
